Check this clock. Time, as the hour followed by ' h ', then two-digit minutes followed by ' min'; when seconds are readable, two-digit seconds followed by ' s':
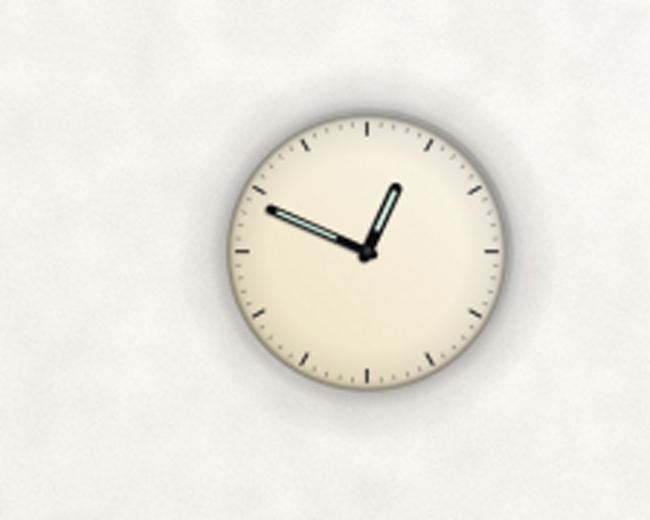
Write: 12 h 49 min
